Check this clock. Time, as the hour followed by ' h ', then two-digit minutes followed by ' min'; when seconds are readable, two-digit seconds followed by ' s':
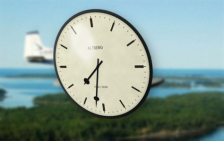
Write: 7 h 32 min
